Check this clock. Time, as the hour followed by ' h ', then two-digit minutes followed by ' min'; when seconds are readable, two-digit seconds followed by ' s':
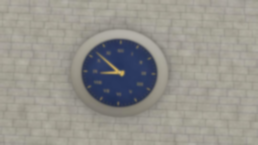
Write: 8 h 52 min
